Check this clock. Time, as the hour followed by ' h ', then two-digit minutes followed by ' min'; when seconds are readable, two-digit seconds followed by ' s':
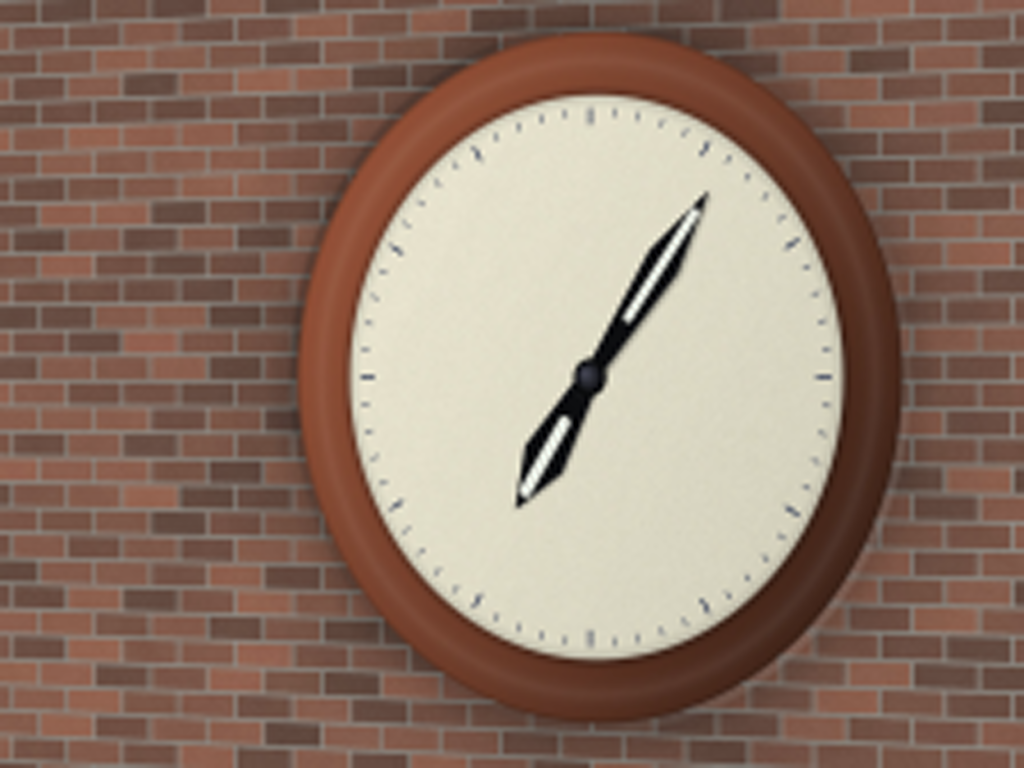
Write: 7 h 06 min
